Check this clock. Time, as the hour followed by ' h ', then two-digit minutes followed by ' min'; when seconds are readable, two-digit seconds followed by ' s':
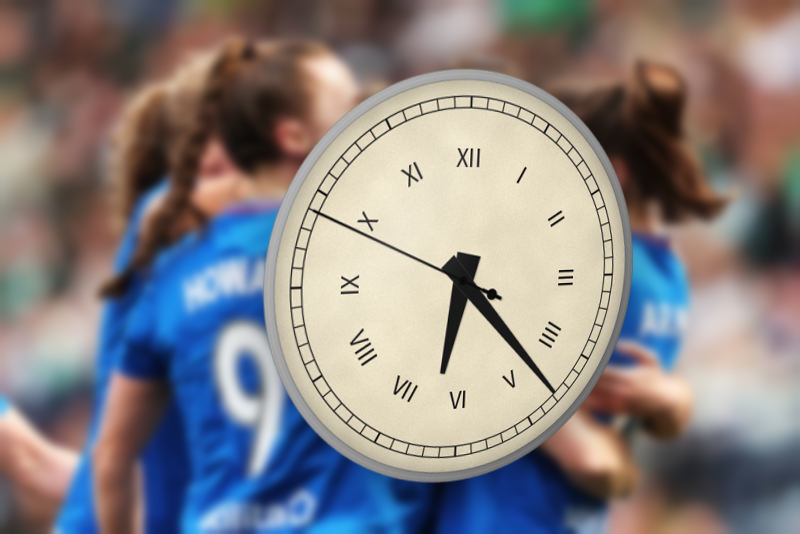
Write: 6 h 22 min 49 s
